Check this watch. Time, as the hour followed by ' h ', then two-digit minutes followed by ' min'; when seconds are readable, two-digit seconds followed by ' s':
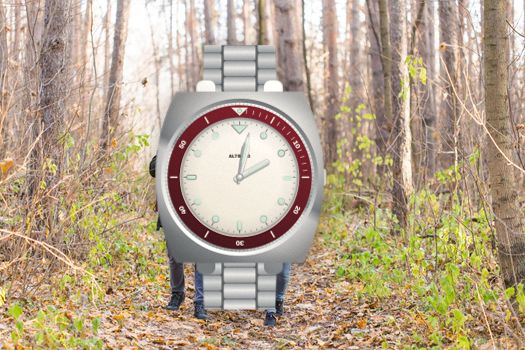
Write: 2 h 02 min
